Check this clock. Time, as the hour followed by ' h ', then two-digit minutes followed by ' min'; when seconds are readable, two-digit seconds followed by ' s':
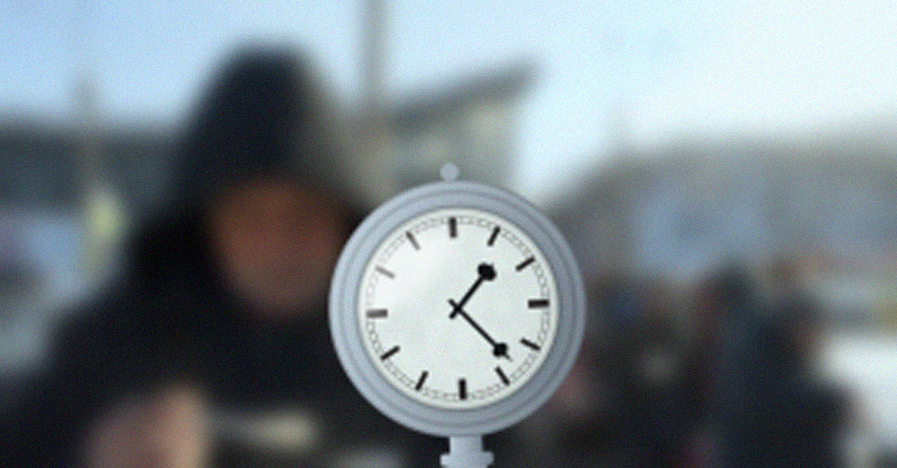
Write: 1 h 23 min
